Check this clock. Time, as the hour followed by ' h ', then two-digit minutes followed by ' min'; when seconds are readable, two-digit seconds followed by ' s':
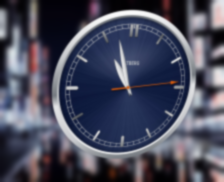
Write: 10 h 57 min 14 s
